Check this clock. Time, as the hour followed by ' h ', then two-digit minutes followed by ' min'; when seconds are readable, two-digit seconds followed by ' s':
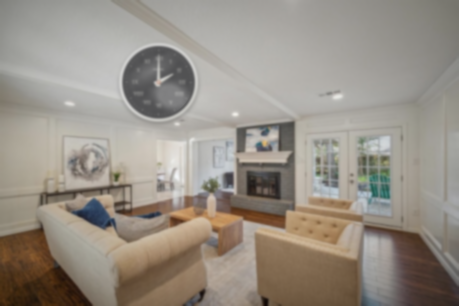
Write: 2 h 00 min
